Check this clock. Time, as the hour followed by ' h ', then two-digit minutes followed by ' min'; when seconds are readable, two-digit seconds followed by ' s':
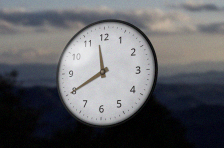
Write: 11 h 40 min
